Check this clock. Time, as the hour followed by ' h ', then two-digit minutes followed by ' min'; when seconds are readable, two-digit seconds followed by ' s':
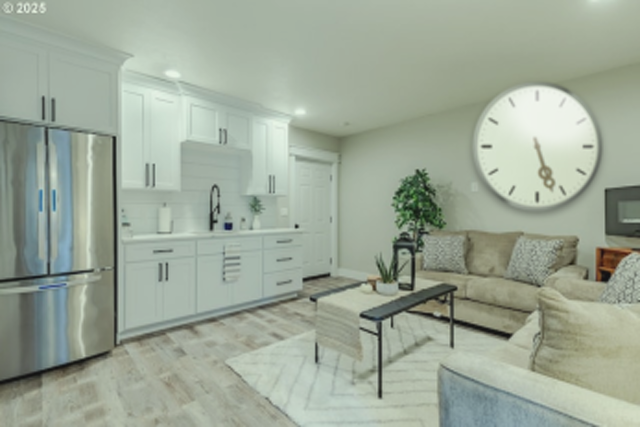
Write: 5 h 27 min
